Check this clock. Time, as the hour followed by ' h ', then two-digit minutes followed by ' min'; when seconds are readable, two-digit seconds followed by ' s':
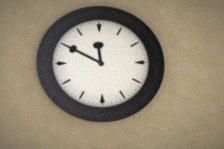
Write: 11 h 50 min
